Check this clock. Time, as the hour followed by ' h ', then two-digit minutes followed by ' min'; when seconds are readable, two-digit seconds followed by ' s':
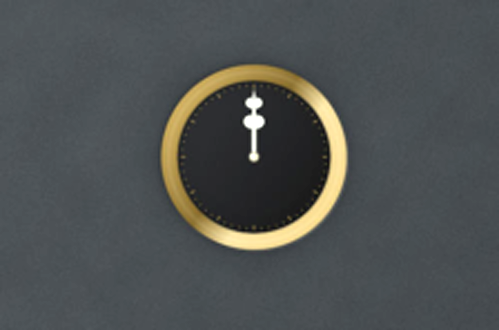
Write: 12 h 00 min
